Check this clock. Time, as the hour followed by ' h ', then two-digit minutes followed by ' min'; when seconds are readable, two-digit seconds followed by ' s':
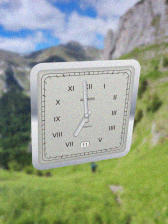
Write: 6 h 59 min
